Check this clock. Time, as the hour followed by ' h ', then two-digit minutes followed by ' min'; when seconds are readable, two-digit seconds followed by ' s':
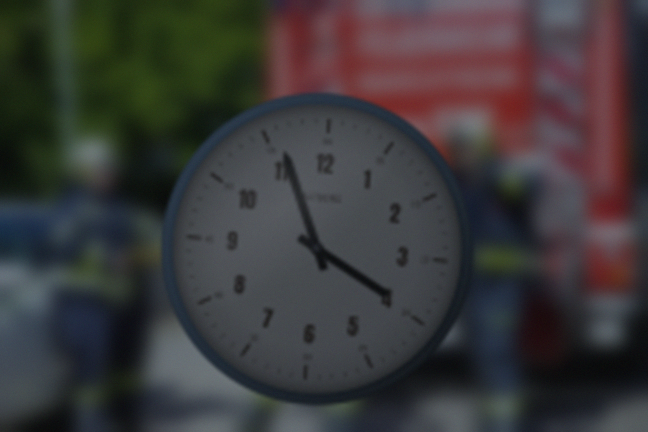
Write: 3 h 56 min
